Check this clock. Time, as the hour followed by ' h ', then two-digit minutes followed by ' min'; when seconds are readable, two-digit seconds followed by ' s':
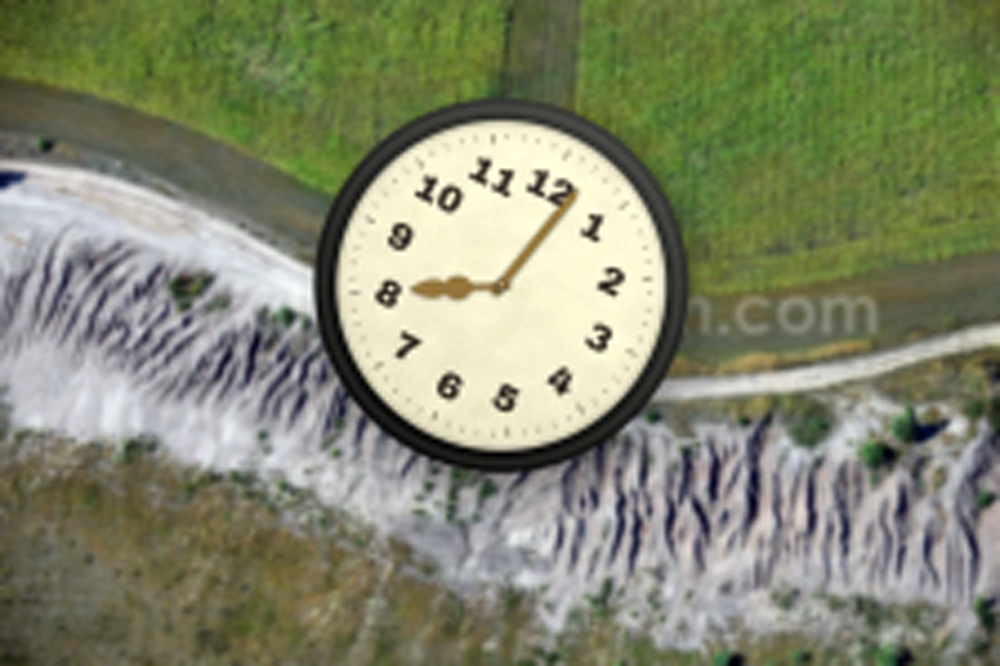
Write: 8 h 02 min
